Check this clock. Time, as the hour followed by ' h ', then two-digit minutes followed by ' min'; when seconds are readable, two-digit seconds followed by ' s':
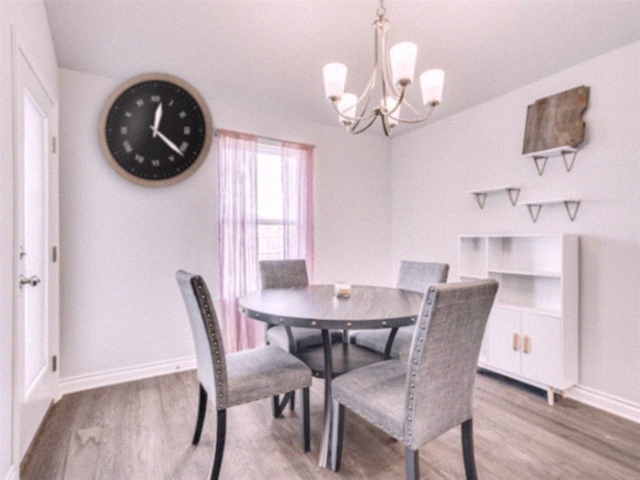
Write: 12 h 22 min
